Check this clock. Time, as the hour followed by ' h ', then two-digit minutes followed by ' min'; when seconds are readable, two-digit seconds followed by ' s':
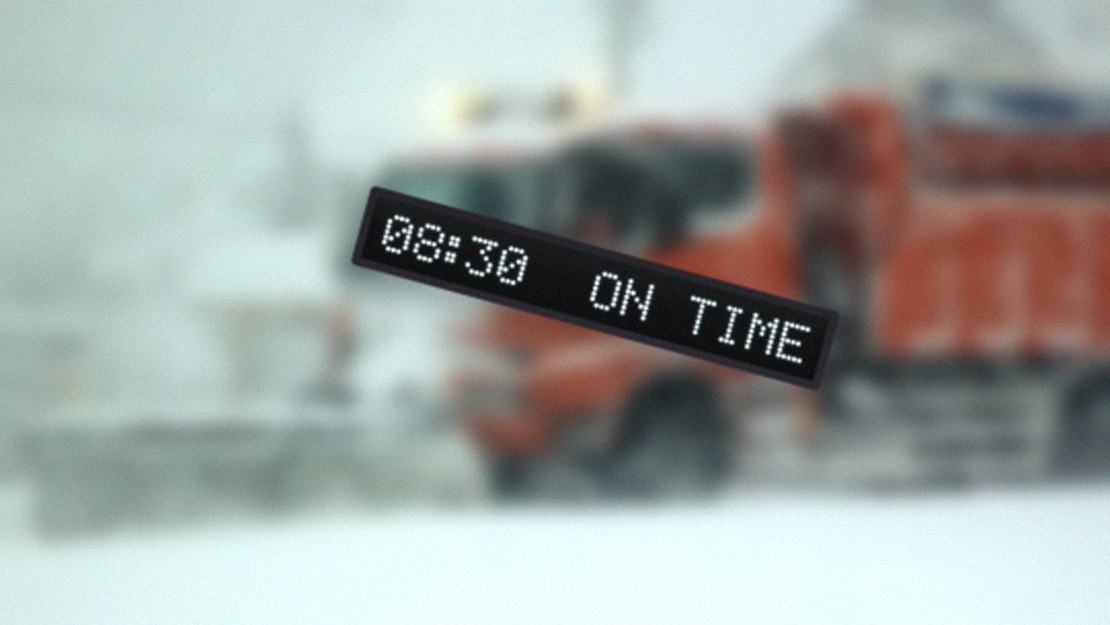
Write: 8 h 30 min
